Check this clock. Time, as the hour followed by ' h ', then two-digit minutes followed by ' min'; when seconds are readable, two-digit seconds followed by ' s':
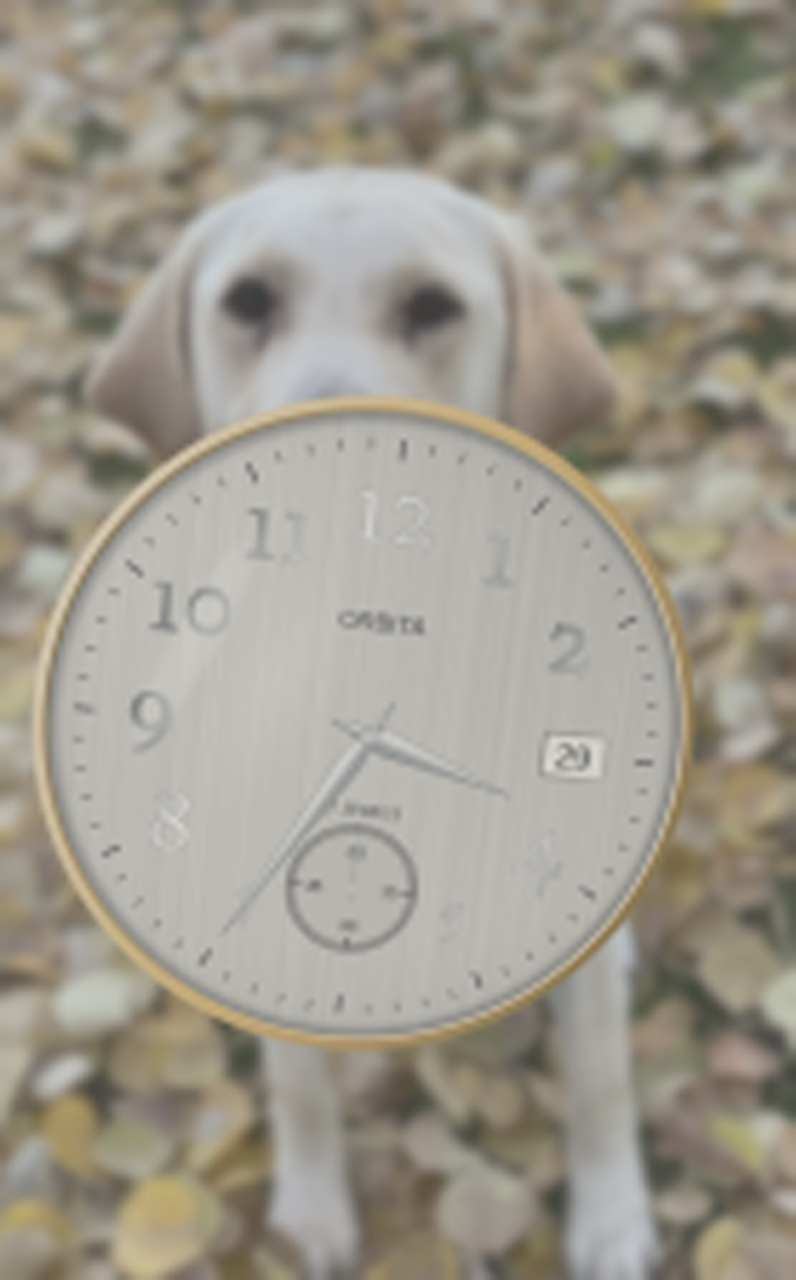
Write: 3 h 35 min
